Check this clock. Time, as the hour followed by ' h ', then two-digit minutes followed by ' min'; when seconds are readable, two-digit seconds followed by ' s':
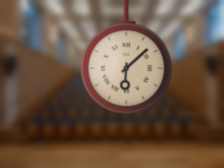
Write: 6 h 08 min
